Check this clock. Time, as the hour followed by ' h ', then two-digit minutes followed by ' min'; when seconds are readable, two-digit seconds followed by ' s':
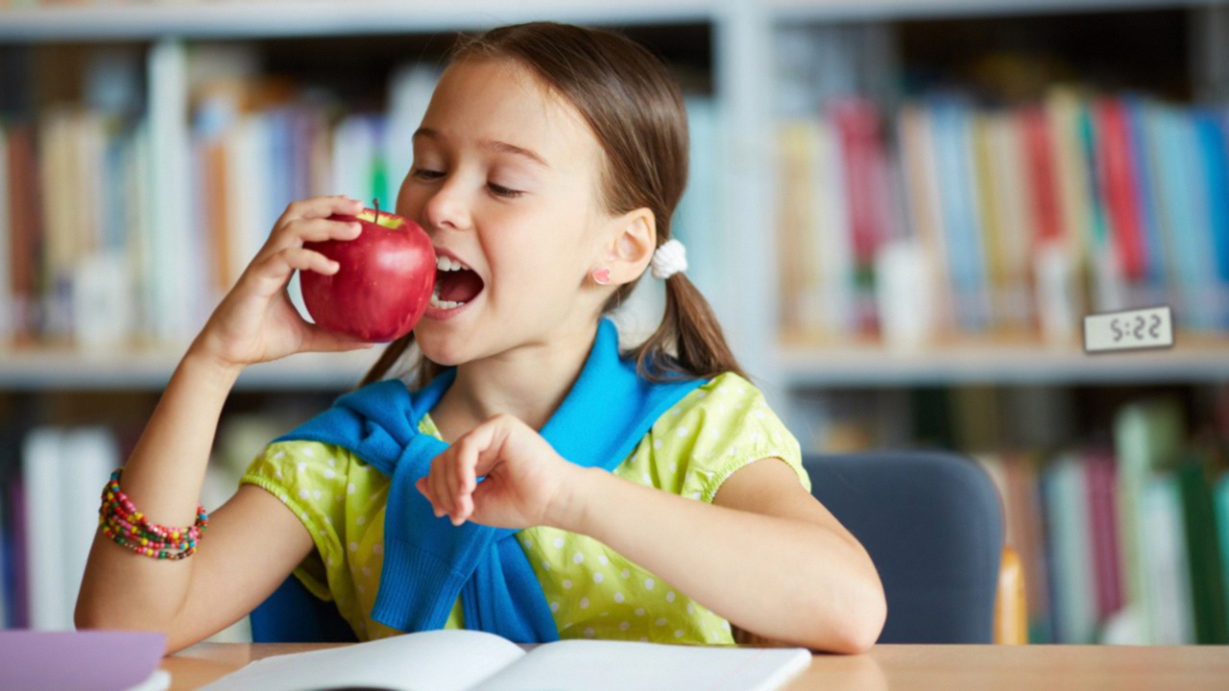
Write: 5 h 22 min
